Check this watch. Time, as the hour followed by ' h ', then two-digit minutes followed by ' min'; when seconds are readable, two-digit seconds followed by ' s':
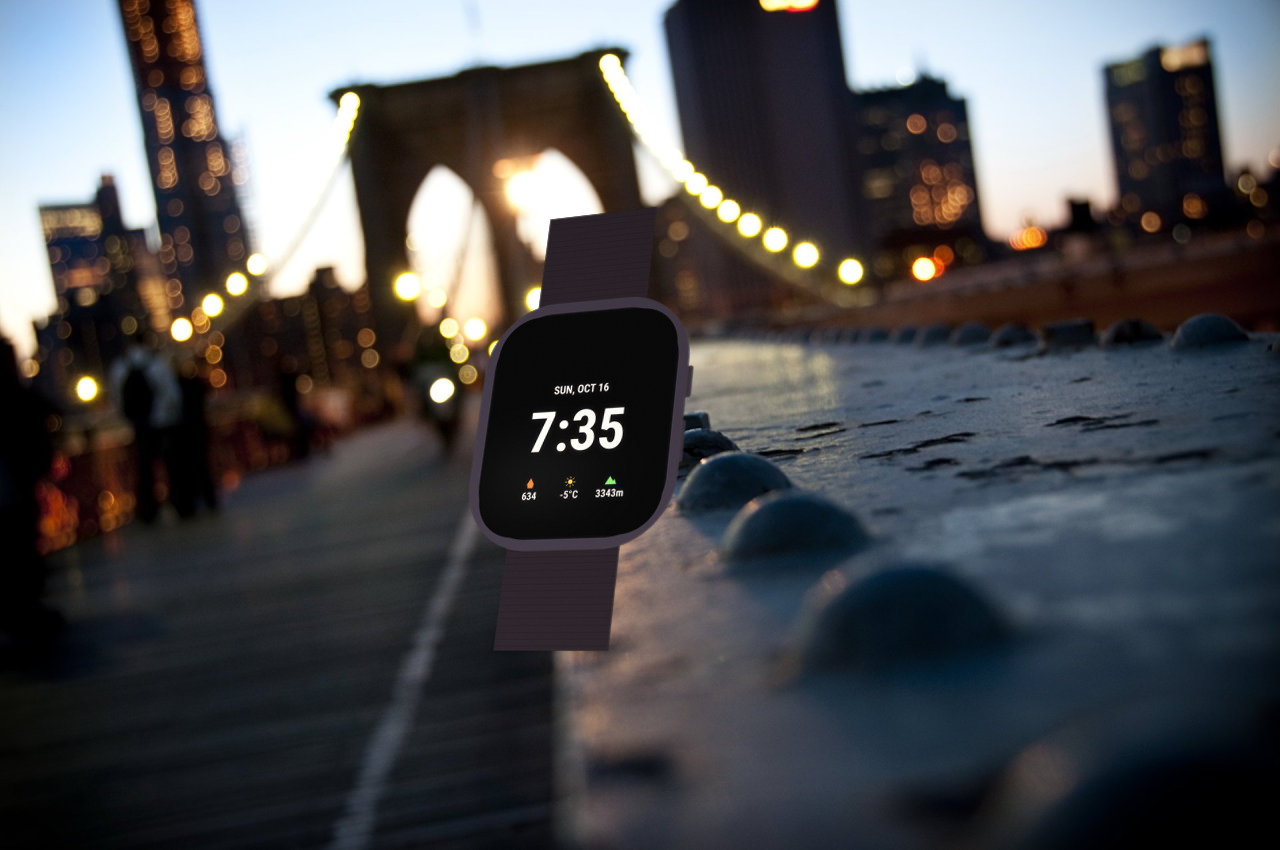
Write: 7 h 35 min
